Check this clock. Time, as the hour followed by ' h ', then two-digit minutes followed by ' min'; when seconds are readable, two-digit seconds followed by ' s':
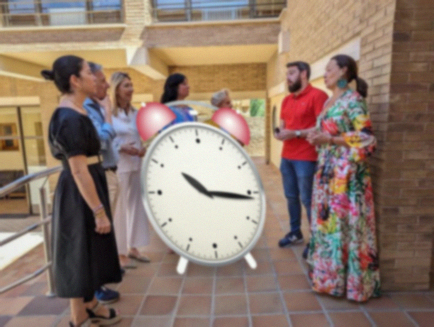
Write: 10 h 16 min
